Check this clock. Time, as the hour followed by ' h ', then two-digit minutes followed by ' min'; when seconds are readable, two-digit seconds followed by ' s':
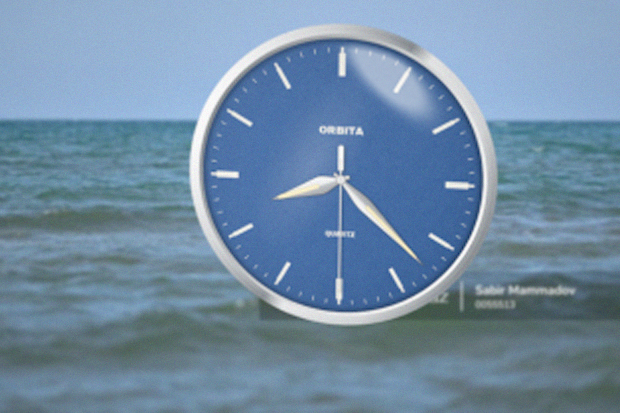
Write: 8 h 22 min 30 s
